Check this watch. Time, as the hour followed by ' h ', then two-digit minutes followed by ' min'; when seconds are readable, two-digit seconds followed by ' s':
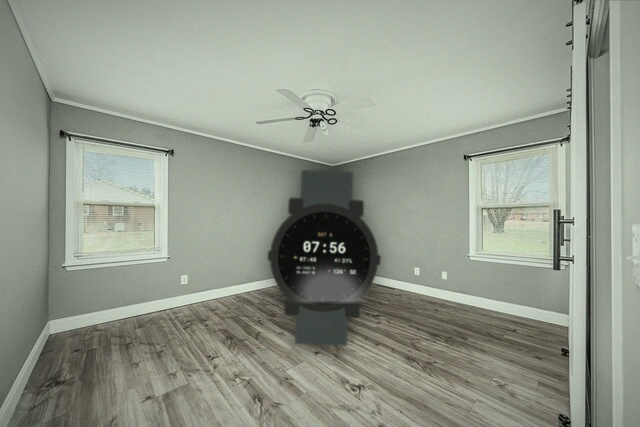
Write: 7 h 56 min
